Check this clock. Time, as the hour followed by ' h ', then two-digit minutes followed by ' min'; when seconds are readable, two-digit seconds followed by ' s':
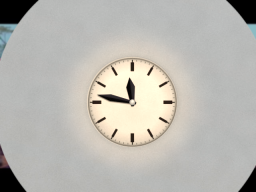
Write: 11 h 47 min
